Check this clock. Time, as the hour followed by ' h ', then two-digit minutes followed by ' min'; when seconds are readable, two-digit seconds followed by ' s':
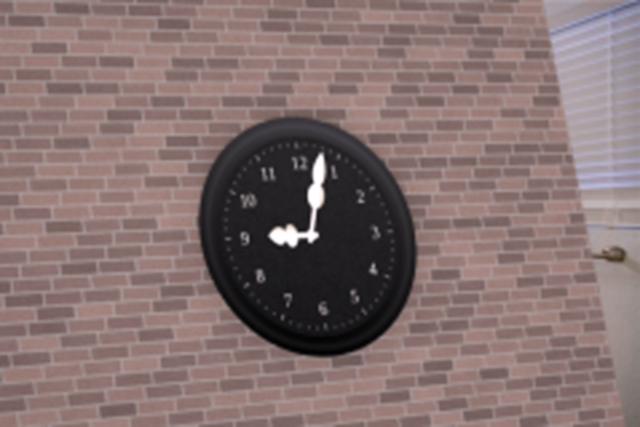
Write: 9 h 03 min
